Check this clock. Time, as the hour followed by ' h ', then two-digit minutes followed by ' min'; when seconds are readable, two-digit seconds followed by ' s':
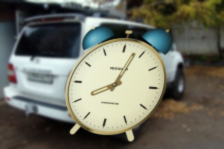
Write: 8 h 03 min
